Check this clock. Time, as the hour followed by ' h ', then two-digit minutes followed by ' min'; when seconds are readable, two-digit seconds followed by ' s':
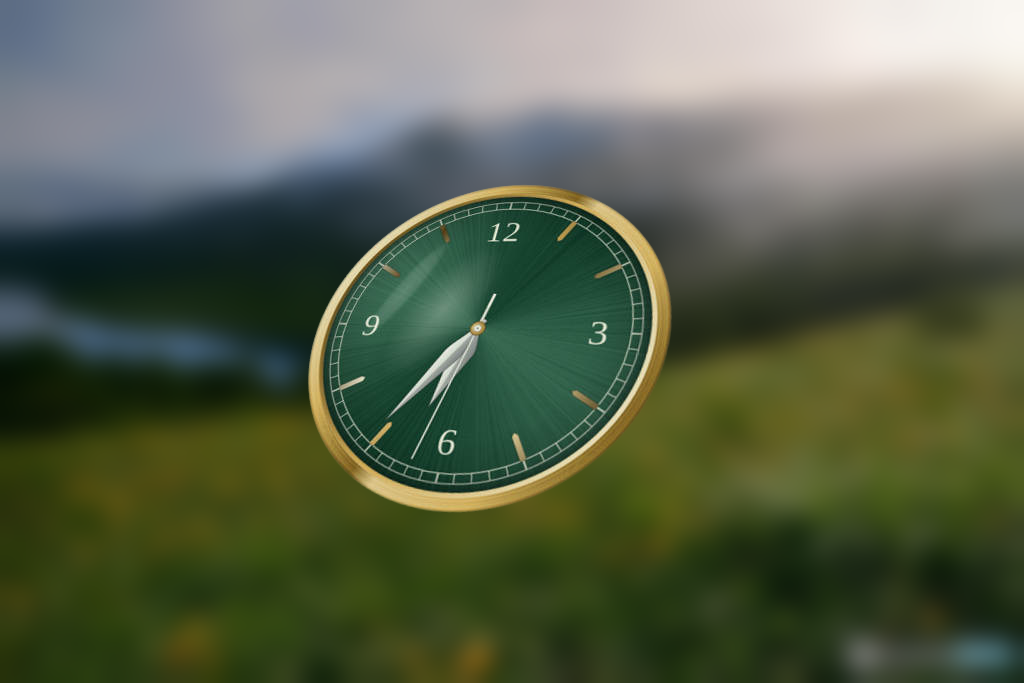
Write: 6 h 35 min 32 s
